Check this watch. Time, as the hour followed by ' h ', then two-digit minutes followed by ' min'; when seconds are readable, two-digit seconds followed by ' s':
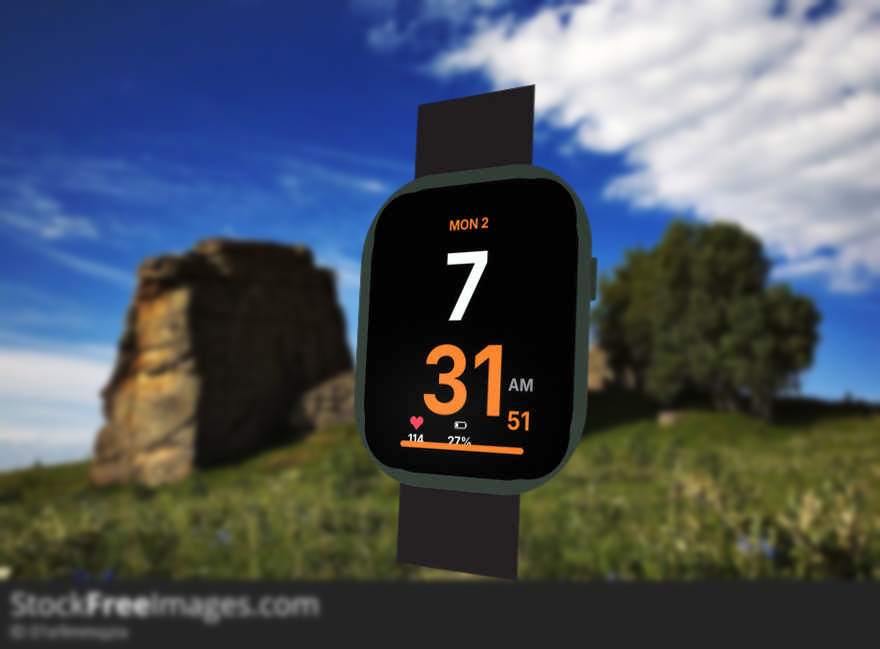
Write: 7 h 31 min 51 s
